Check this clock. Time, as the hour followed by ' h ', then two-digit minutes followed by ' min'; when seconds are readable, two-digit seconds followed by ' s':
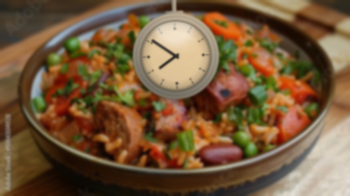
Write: 7 h 51 min
